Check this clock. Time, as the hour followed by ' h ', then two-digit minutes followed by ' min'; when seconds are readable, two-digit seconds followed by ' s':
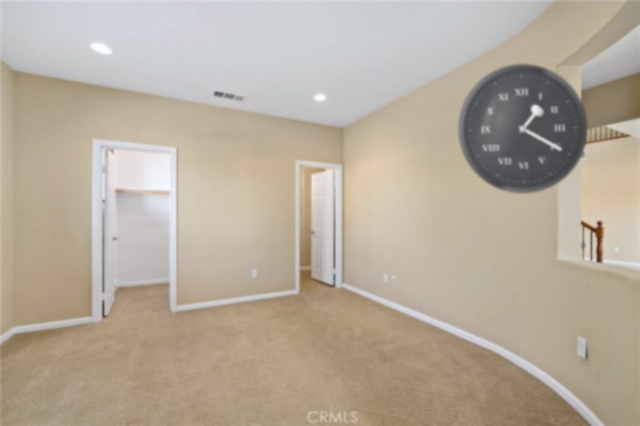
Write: 1 h 20 min
